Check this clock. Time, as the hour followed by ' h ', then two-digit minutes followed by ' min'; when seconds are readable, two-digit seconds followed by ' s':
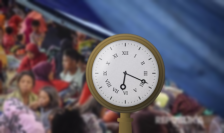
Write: 6 h 19 min
